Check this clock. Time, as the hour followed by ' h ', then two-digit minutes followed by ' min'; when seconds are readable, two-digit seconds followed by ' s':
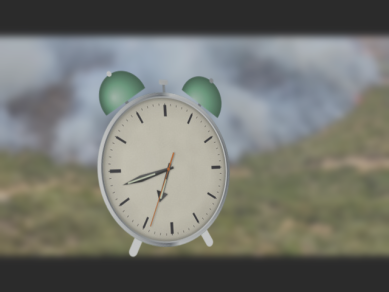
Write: 6 h 42 min 34 s
